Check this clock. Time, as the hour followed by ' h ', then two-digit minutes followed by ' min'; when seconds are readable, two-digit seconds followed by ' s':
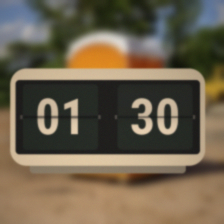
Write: 1 h 30 min
